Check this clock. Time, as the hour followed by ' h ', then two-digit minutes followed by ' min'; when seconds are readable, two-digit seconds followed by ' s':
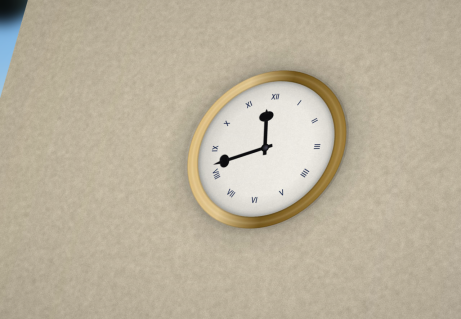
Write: 11 h 42 min
